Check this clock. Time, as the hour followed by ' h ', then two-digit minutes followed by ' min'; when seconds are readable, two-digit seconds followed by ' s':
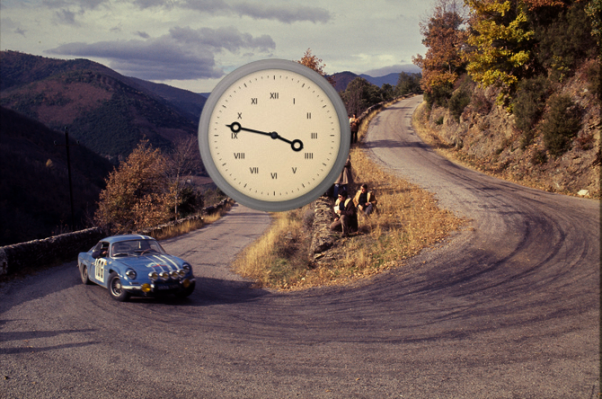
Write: 3 h 47 min
